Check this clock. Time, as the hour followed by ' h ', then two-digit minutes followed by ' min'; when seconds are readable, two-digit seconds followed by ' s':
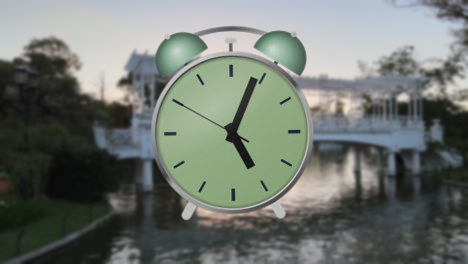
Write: 5 h 03 min 50 s
